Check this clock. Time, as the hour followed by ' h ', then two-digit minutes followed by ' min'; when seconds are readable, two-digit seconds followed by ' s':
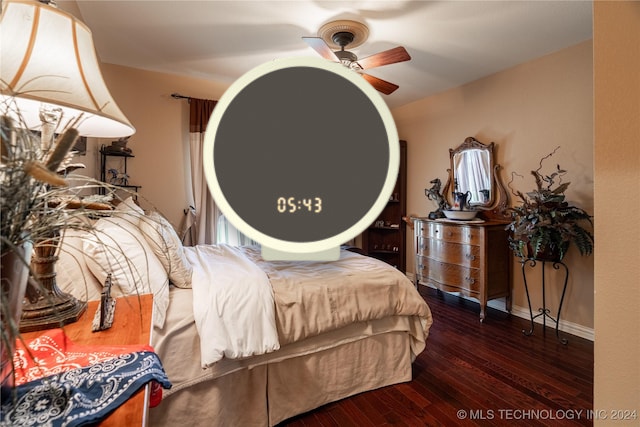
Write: 5 h 43 min
